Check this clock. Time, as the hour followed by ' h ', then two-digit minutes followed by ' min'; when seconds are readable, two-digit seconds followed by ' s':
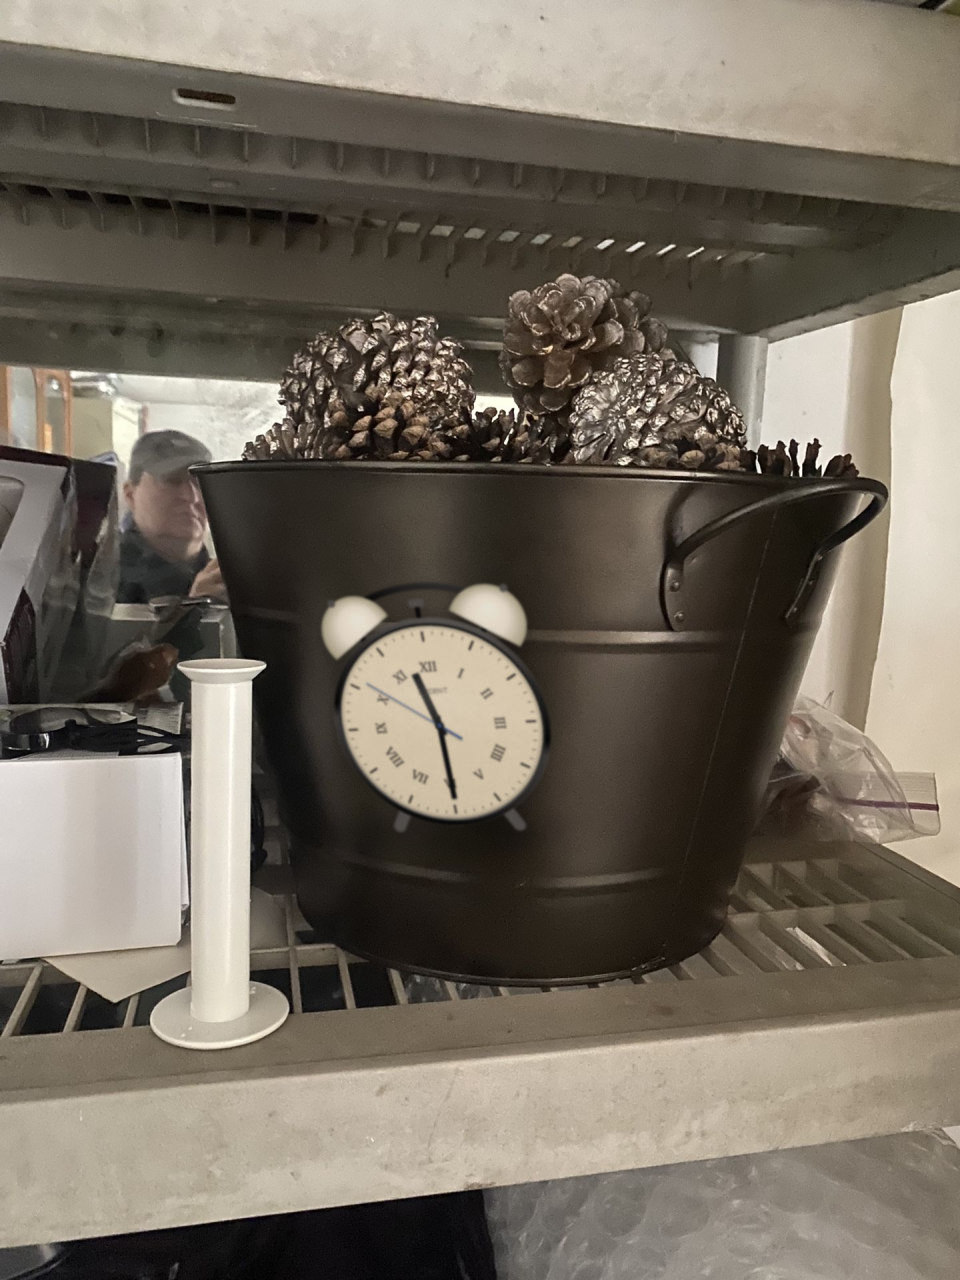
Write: 11 h 29 min 51 s
